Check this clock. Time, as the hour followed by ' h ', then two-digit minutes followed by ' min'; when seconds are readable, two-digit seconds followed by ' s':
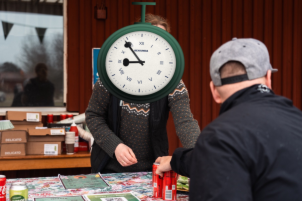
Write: 8 h 54 min
